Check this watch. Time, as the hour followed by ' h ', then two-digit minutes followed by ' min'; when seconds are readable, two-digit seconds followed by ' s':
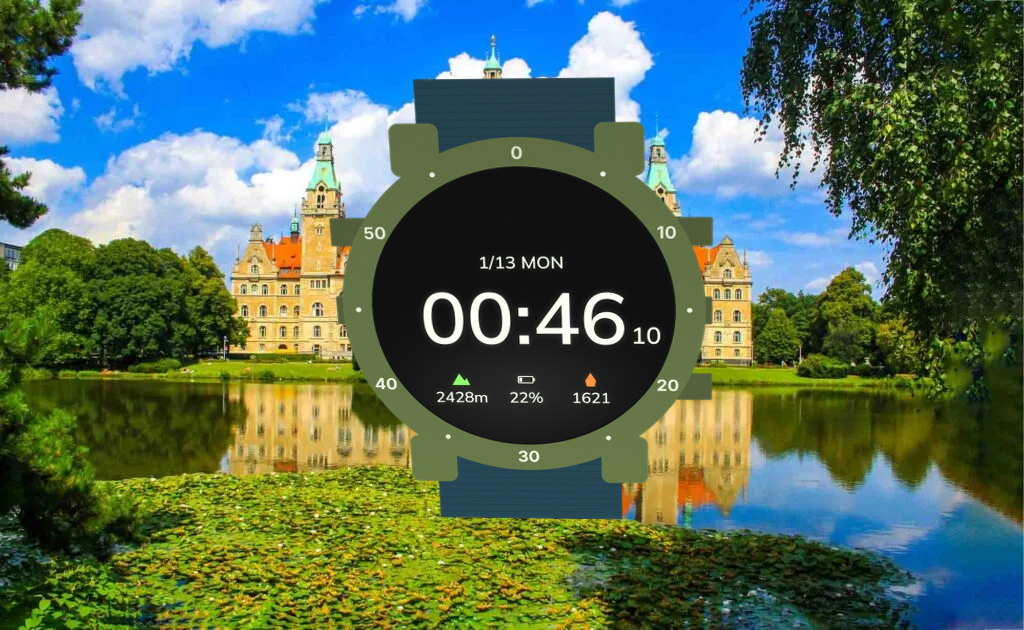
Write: 0 h 46 min 10 s
